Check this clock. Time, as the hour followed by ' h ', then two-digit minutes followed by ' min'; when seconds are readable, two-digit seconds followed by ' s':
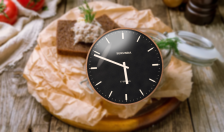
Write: 5 h 49 min
